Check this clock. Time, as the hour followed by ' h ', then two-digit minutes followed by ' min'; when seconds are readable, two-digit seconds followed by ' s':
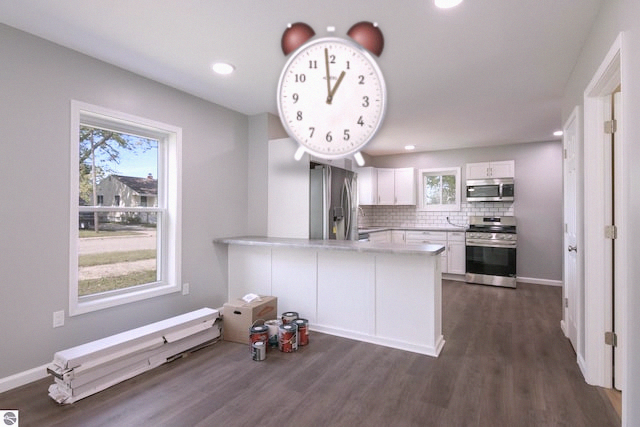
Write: 12 h 59 min
